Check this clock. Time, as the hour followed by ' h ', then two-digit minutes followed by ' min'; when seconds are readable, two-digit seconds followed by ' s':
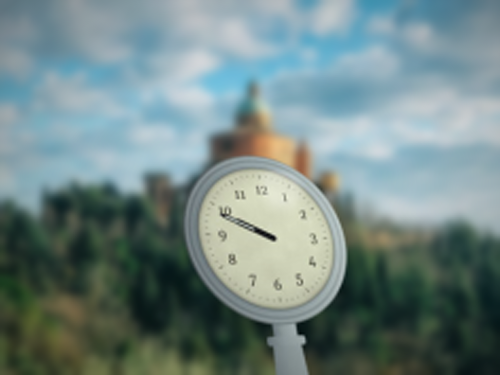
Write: 9 h 49 min
